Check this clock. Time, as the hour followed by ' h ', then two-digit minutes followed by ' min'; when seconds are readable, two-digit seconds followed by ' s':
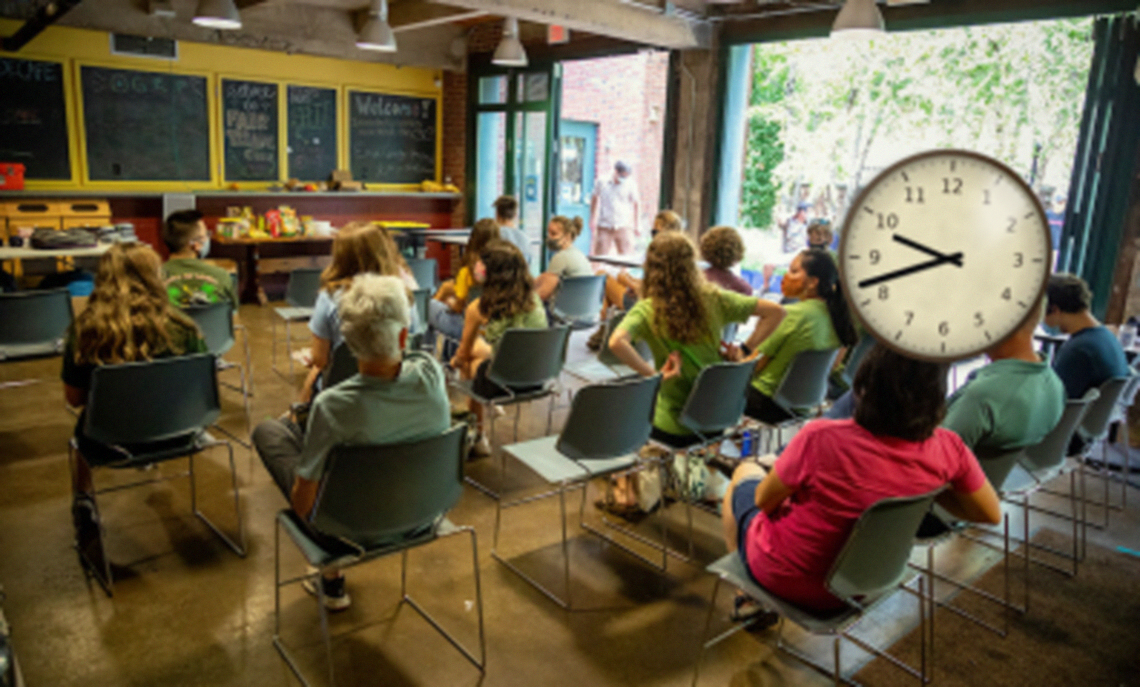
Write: 9 h 42 min
